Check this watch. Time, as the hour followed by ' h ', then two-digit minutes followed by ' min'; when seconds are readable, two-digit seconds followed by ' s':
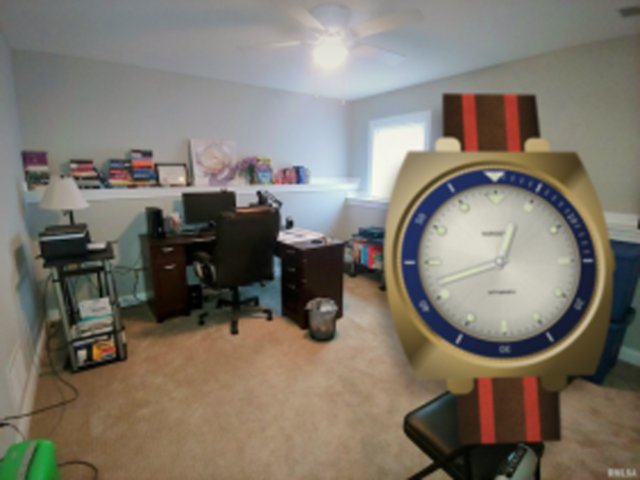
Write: 12 h 42 min
